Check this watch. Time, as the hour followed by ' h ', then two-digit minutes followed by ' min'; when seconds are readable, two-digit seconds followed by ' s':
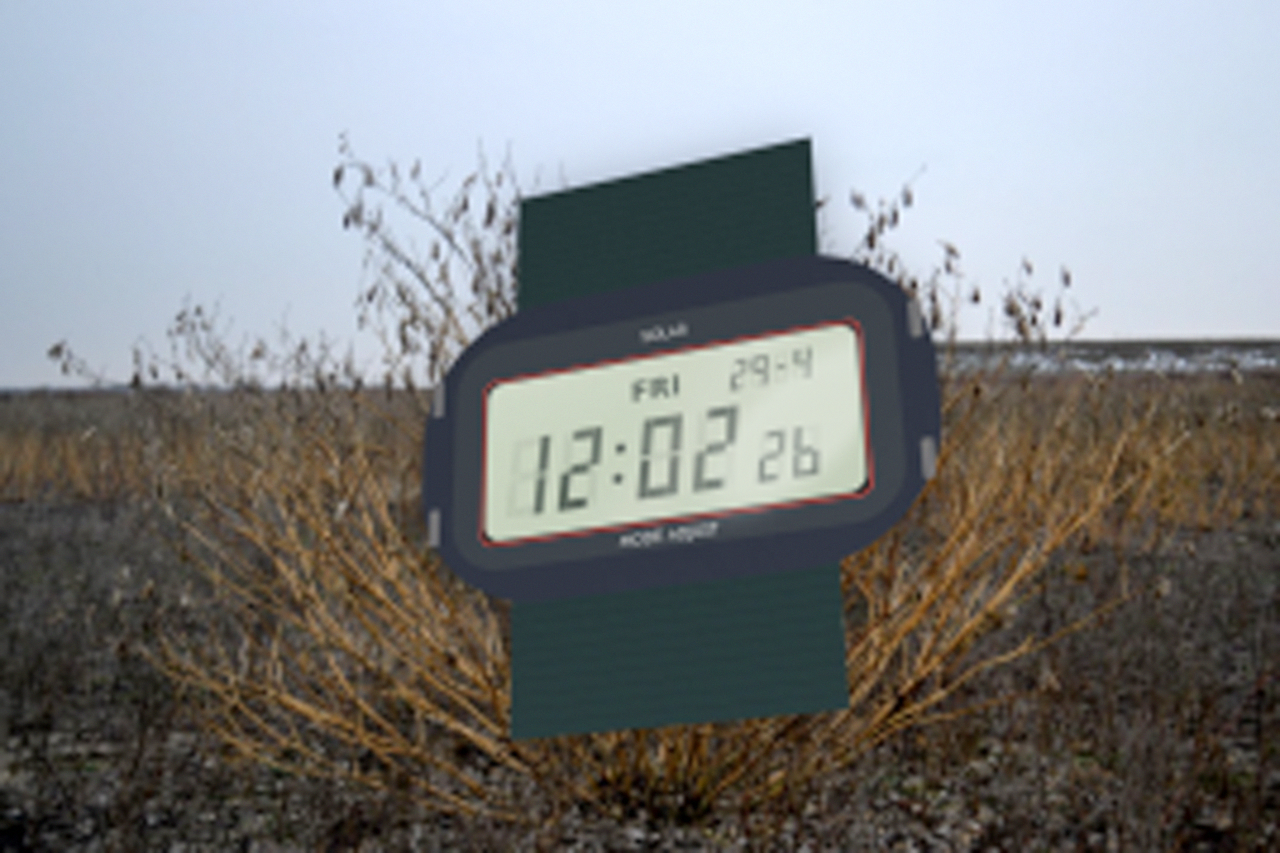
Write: 12 h 02 min 26 s
